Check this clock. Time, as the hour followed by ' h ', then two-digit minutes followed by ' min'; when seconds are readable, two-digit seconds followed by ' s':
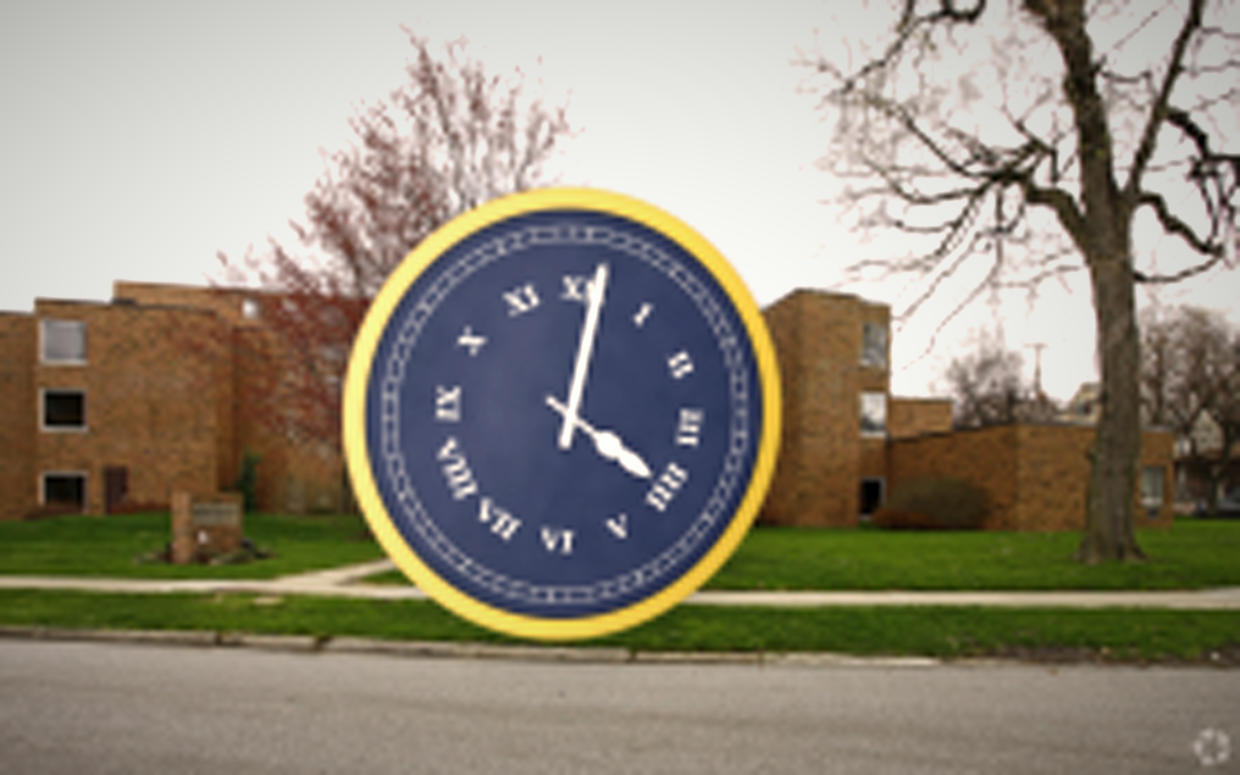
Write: 4 h 01 min
